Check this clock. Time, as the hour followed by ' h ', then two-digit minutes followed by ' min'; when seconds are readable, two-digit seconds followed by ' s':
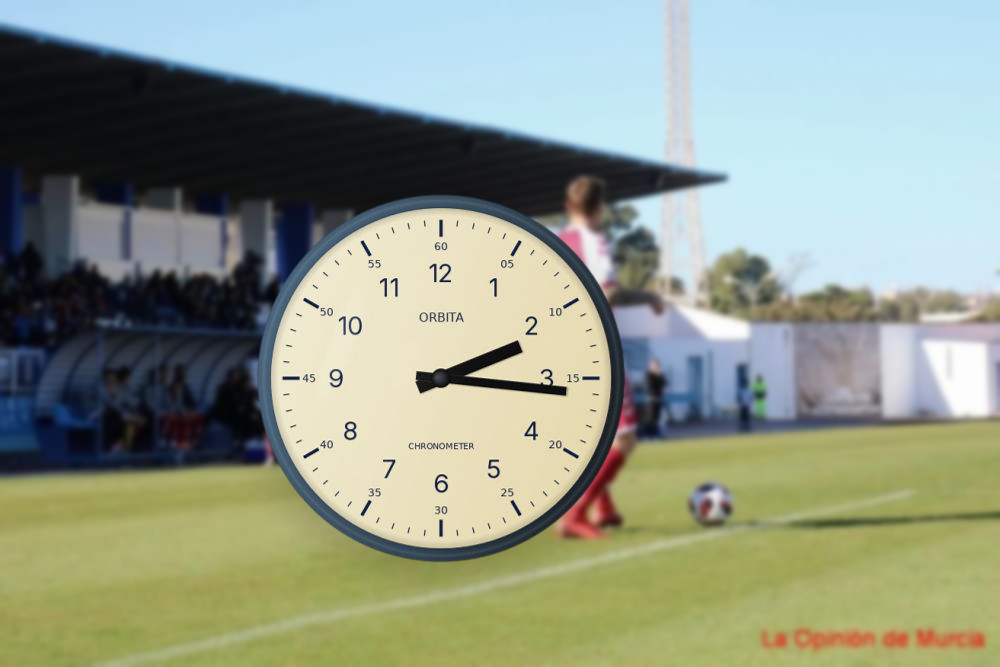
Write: 2 h 16 min
